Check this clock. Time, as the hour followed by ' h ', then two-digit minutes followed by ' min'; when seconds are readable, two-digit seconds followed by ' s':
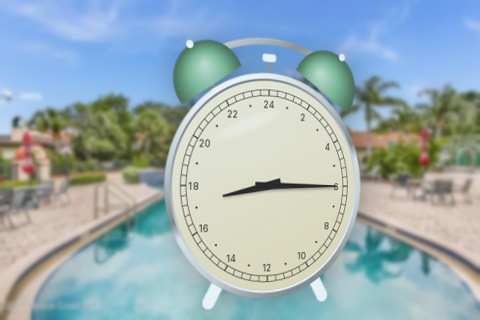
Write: 17 h 15 min
